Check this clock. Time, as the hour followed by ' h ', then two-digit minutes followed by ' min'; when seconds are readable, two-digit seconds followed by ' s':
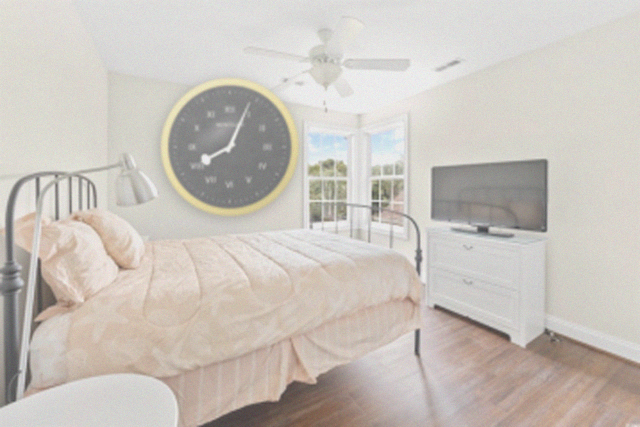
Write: 8 h 04 min
